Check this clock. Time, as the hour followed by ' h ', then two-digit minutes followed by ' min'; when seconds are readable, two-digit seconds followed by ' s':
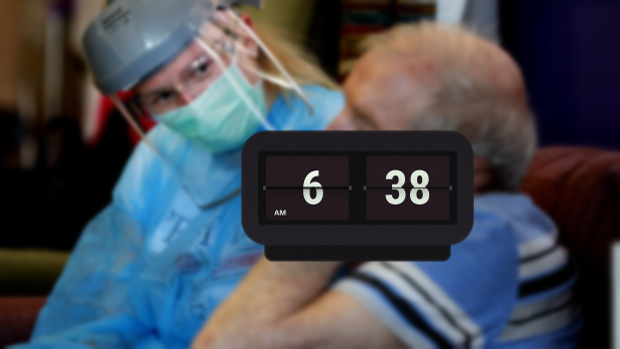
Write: 6 h 38 min
